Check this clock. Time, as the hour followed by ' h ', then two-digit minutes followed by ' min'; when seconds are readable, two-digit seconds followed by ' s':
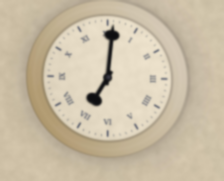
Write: 7 h 01 min
